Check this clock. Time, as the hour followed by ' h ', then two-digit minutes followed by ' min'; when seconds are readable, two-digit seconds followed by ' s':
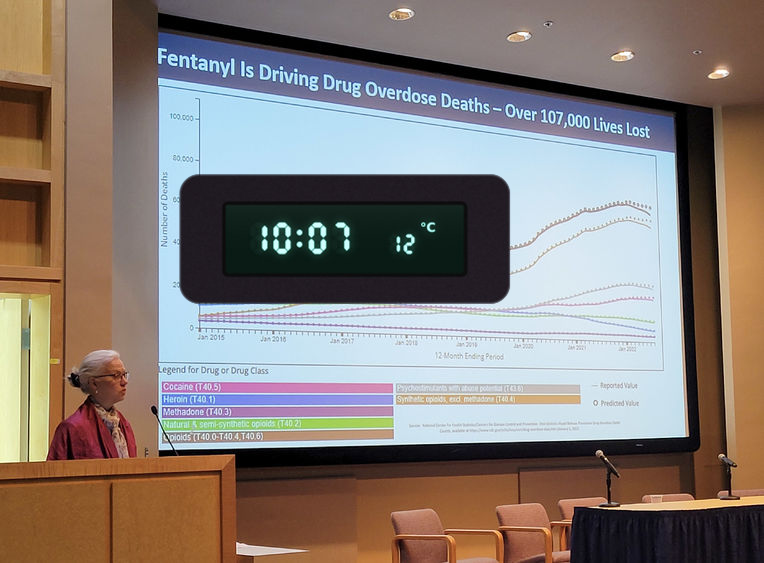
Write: 10 h 07 min
